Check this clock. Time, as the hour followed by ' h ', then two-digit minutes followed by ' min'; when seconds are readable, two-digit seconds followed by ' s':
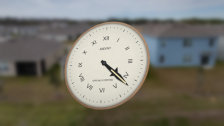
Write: 4 h 22 min
